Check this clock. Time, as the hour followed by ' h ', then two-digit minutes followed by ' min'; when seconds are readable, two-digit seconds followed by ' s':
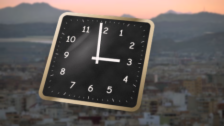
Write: 2 h 59 min
